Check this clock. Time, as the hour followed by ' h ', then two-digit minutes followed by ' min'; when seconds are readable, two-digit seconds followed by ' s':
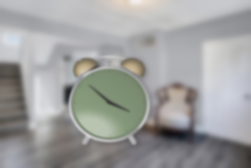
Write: 3 h 52 min
